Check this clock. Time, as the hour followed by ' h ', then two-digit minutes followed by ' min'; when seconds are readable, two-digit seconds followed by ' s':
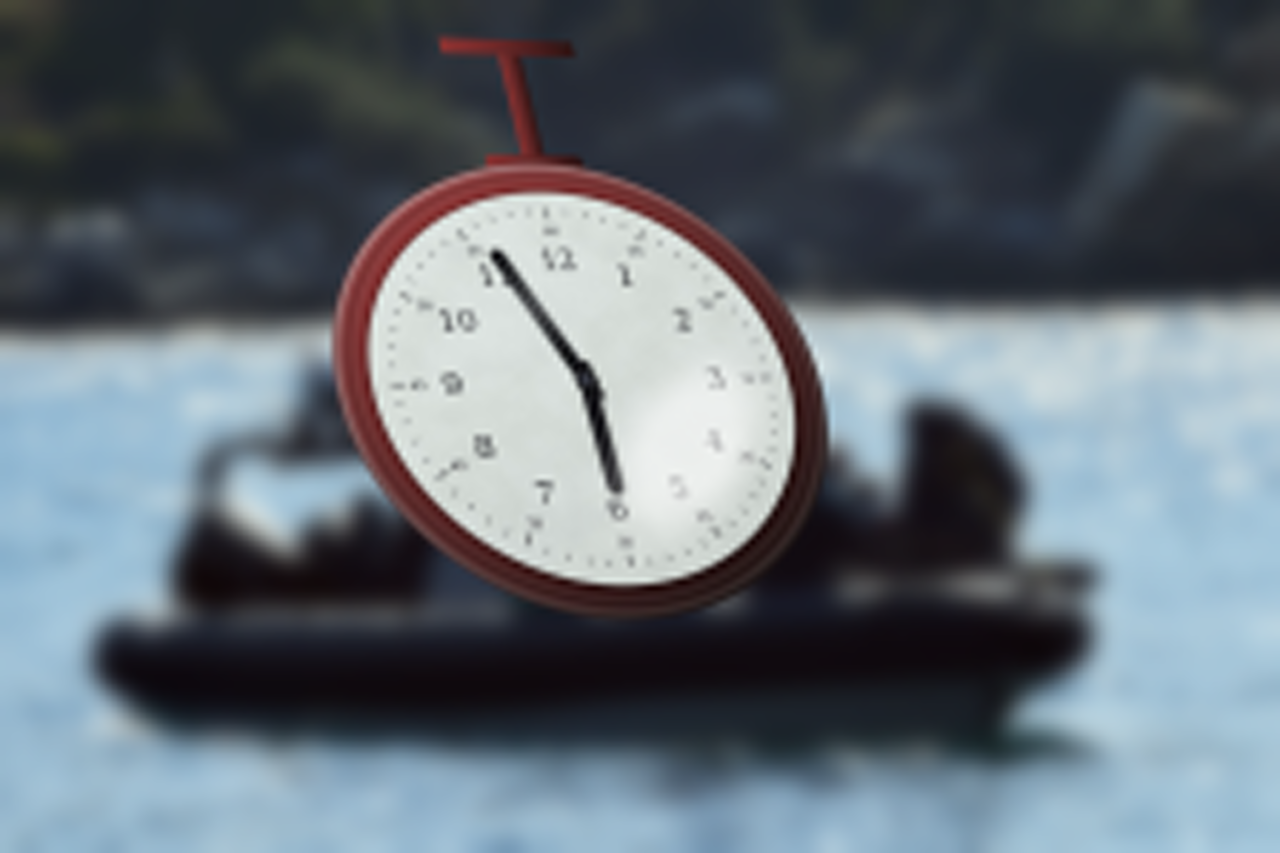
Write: 5 h 56 min
